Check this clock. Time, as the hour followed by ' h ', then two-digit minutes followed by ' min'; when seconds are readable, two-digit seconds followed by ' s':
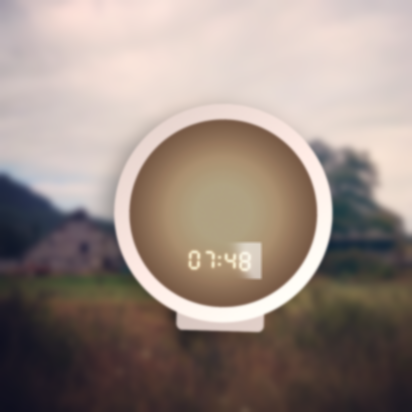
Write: 7 h 48 min
